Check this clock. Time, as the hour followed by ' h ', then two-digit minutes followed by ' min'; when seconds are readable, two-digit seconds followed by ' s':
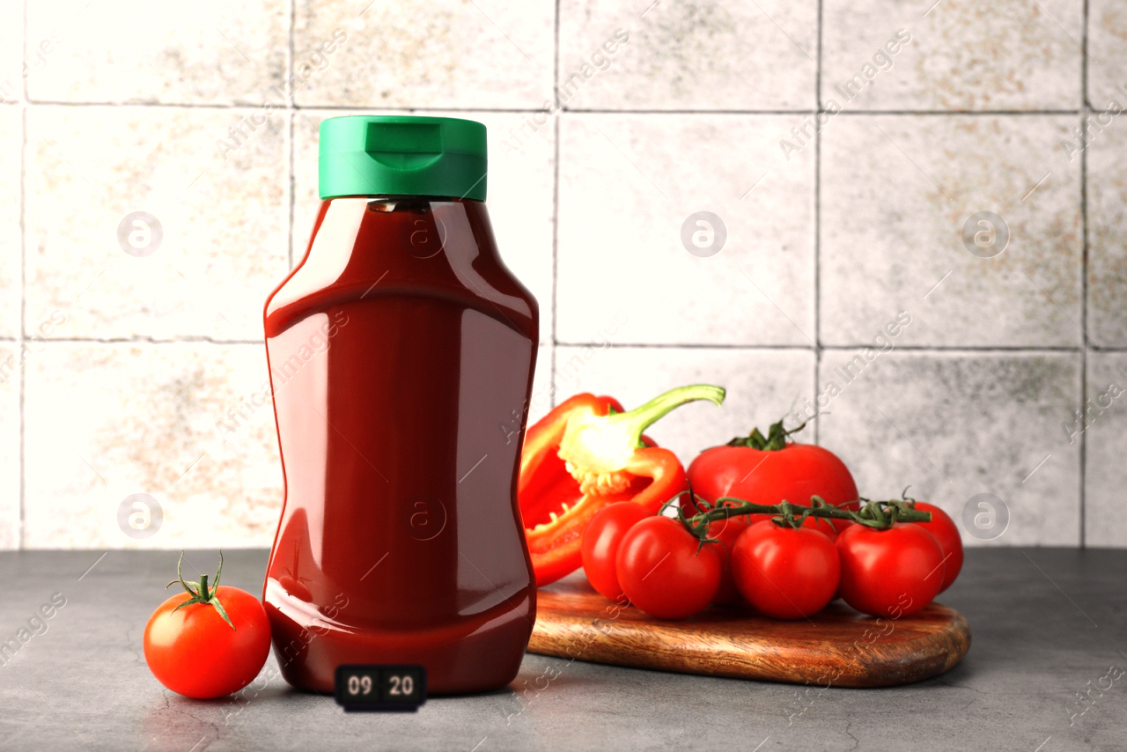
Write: 9 h 20 min
